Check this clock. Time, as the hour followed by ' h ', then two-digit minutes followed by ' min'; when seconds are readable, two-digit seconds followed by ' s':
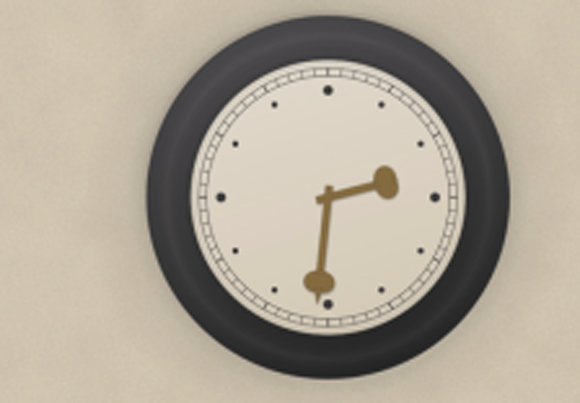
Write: 2 h 31 min
